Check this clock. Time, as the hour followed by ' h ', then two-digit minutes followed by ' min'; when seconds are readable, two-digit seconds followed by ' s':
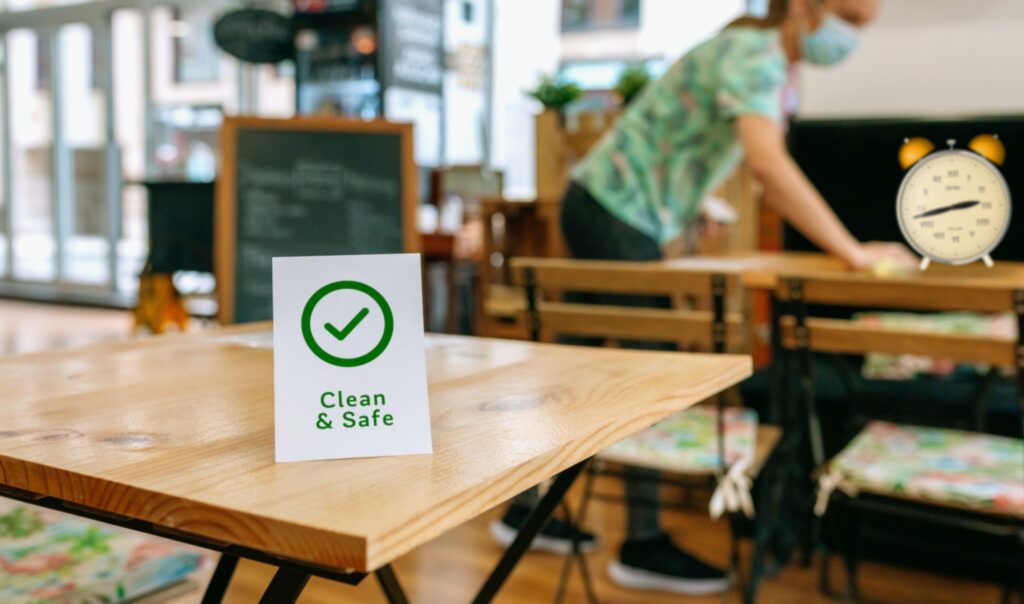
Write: 2 h 43 min
